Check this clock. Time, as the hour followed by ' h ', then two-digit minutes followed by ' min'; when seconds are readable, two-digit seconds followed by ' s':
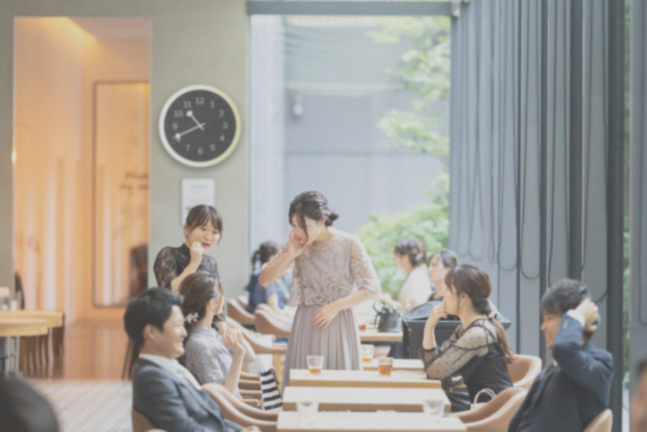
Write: 10 h 41 min
